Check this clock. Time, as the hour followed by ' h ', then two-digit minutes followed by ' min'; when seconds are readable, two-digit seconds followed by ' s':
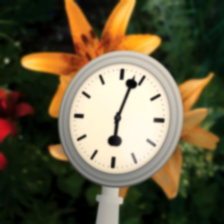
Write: 6 h 03 min
